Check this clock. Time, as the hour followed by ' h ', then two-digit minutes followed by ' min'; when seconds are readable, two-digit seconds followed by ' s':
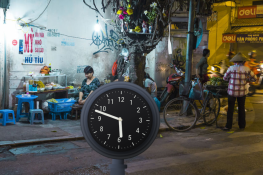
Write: 5 h 48 min
